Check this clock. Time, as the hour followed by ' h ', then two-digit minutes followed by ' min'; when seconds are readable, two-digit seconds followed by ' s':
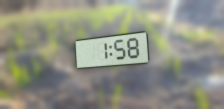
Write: 1 h 58 min
